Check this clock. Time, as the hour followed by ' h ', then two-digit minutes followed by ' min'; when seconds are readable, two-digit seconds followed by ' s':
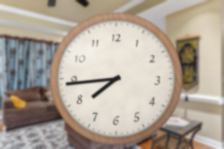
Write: 7 h 44 min
